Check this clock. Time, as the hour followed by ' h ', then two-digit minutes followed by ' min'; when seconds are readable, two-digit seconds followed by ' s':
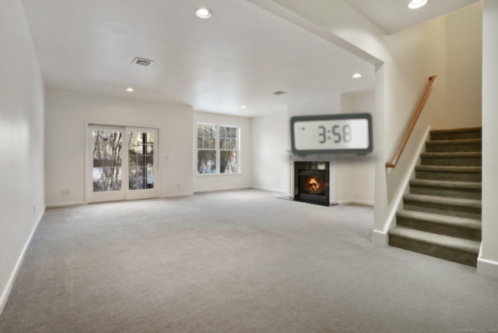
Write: 3 h 58 min
